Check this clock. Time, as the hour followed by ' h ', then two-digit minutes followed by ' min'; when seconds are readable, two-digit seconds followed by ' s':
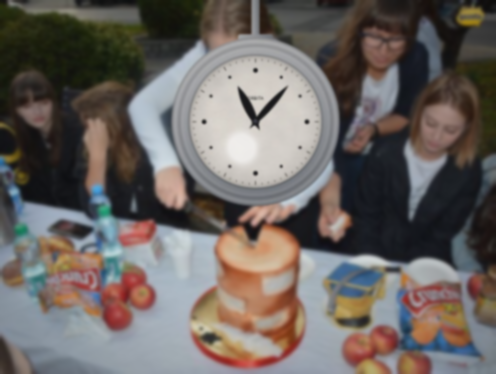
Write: 11 h 07 min
